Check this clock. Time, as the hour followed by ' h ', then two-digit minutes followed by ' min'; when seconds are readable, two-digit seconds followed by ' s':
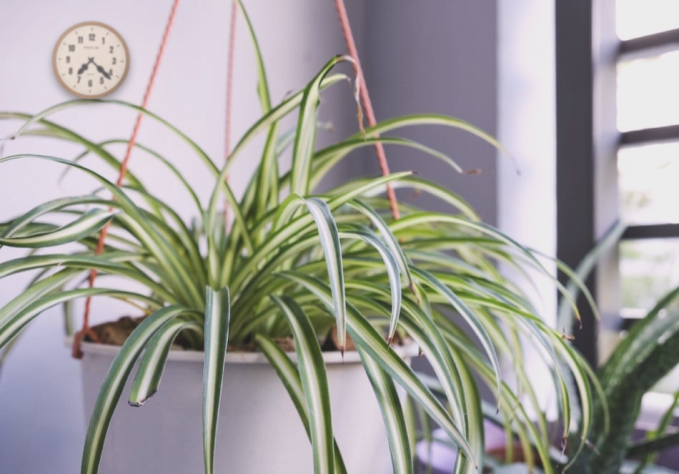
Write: 7 h 22 min
